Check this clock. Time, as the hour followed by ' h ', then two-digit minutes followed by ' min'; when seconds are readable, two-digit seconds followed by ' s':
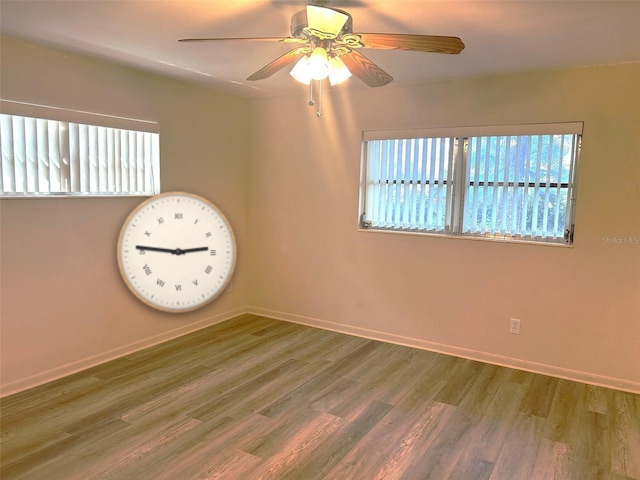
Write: 2 h 46 min
